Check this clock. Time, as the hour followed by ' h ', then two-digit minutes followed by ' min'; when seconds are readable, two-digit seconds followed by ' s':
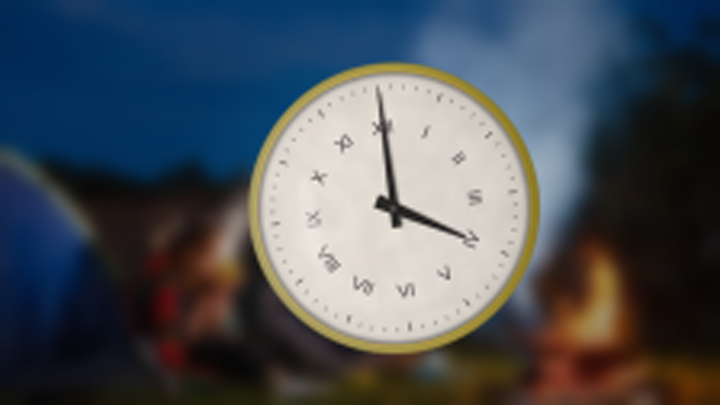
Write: 4 h 00 min
